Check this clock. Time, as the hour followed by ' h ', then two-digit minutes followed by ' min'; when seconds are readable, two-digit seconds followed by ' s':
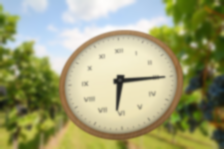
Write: 6 h 15 min
